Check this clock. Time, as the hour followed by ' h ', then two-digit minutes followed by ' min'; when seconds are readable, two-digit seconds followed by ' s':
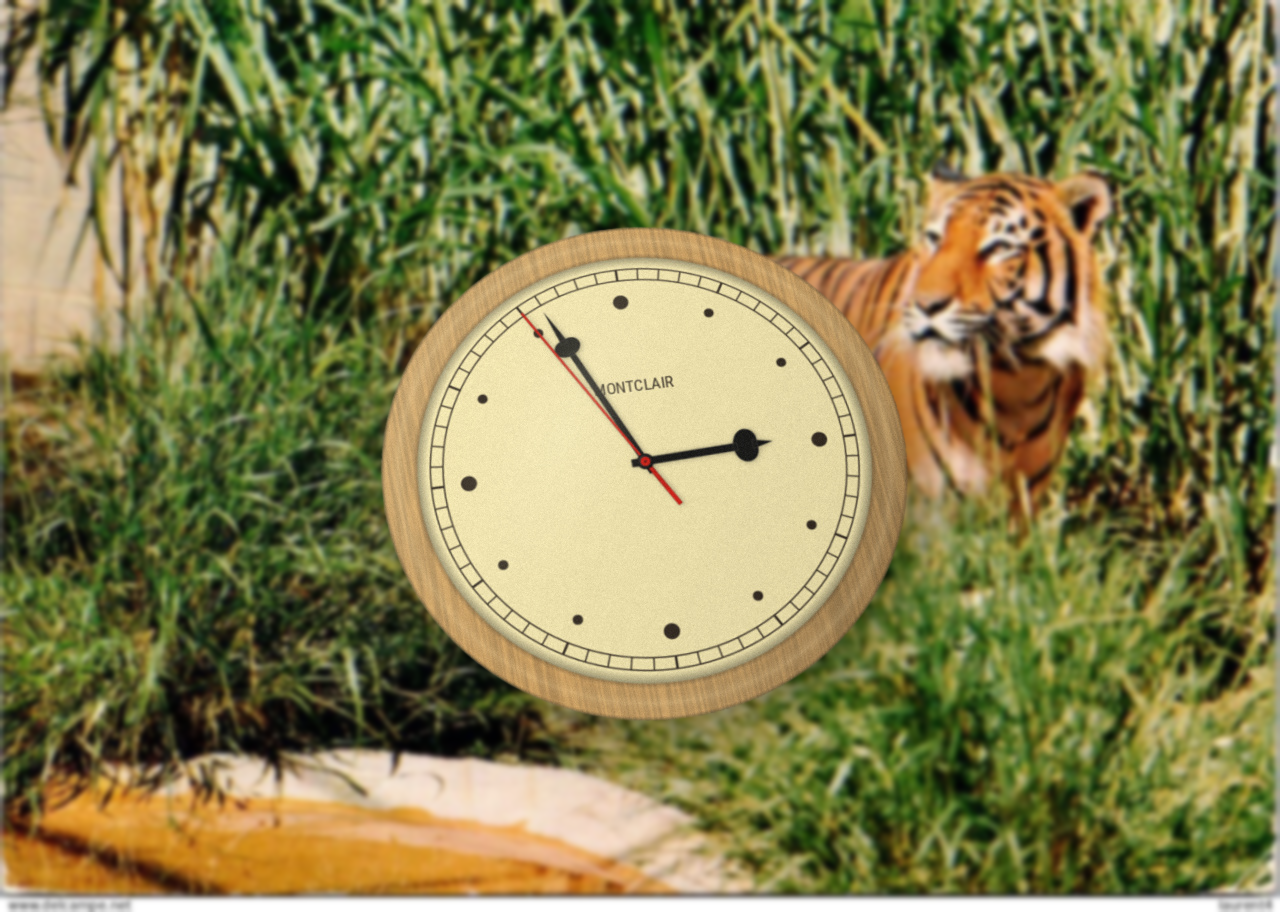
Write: 2 h 55 min 55 s
